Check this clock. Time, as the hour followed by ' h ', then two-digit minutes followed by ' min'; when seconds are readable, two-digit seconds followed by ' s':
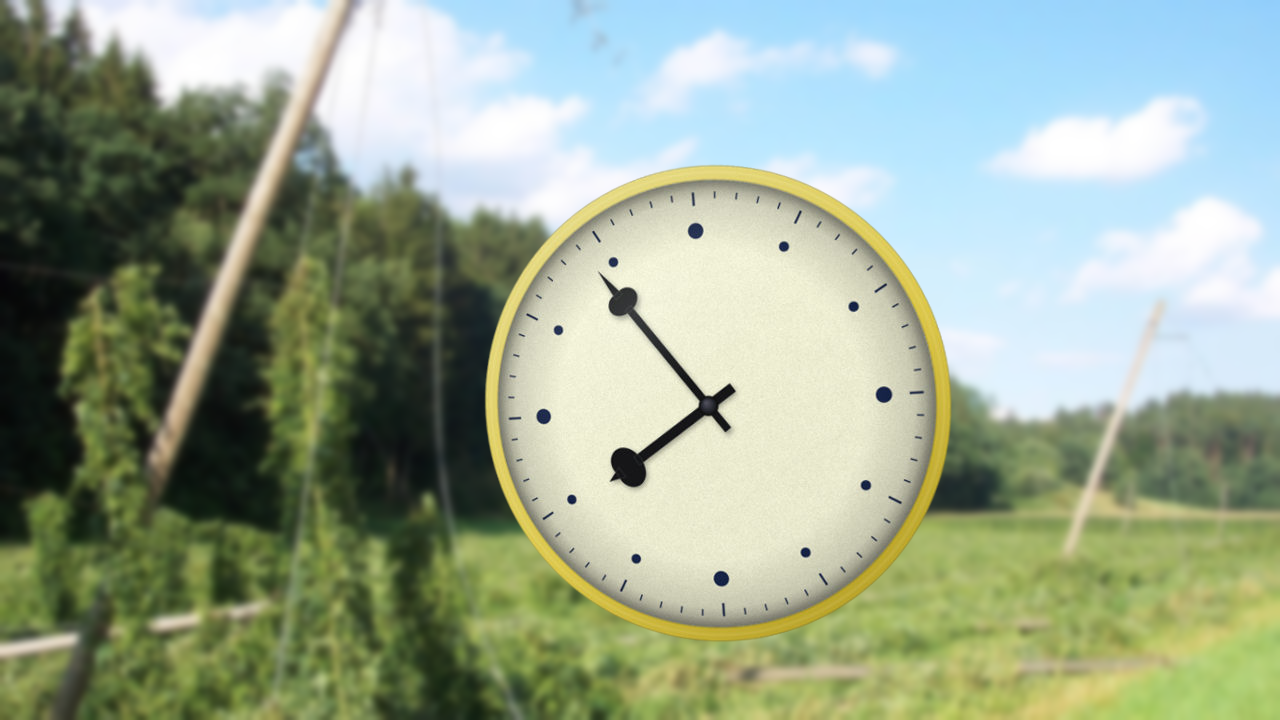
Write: 7 h 54 min
